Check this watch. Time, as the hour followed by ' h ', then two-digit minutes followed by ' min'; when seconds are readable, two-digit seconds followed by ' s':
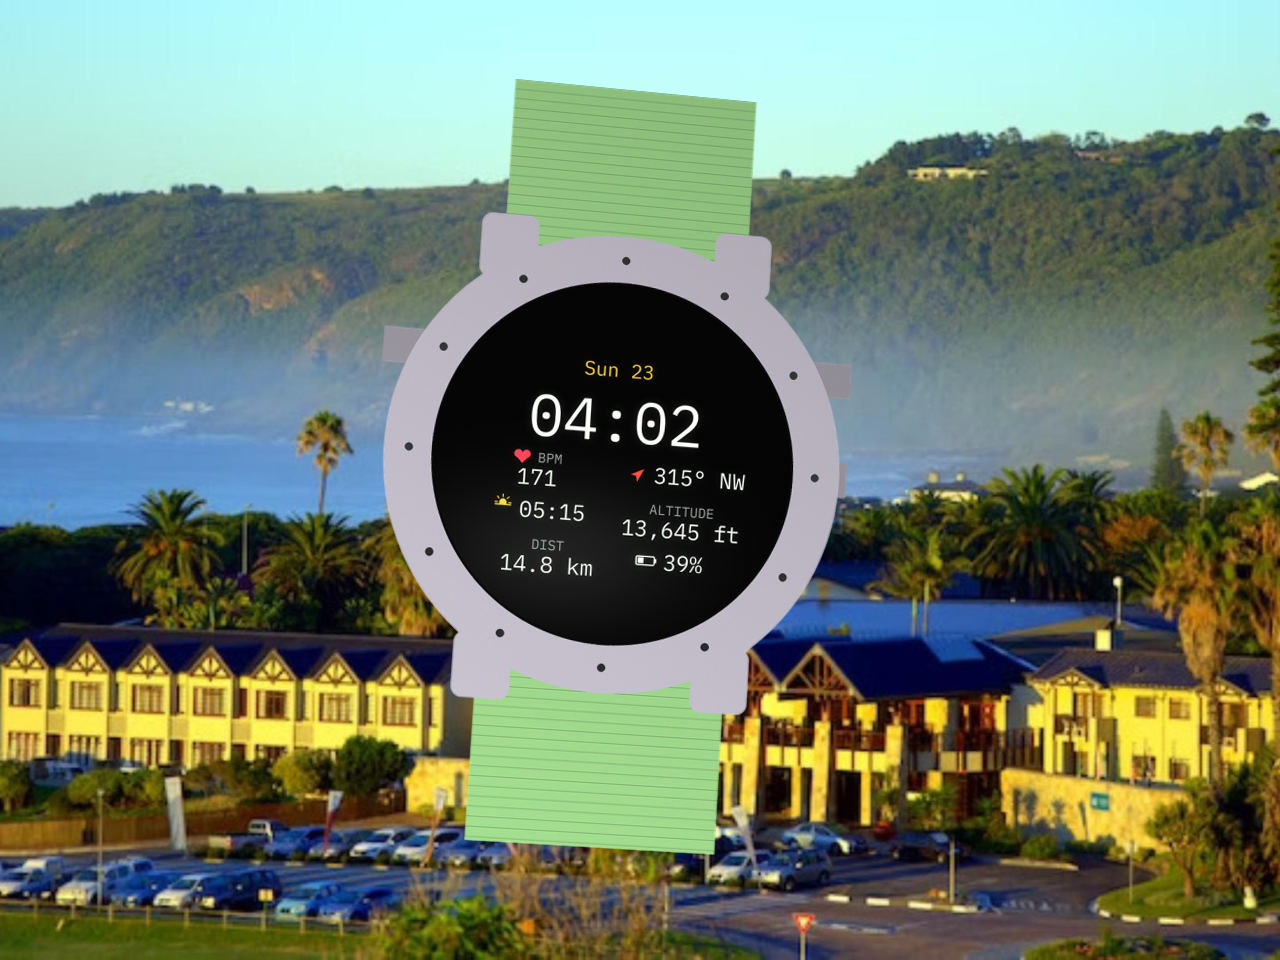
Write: 4 h 02 min
